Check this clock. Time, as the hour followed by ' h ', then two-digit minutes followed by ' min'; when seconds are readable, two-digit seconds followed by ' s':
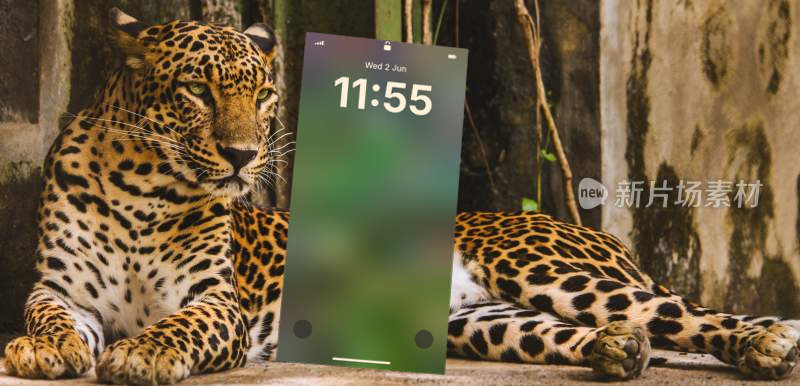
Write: 11 h 55 min
